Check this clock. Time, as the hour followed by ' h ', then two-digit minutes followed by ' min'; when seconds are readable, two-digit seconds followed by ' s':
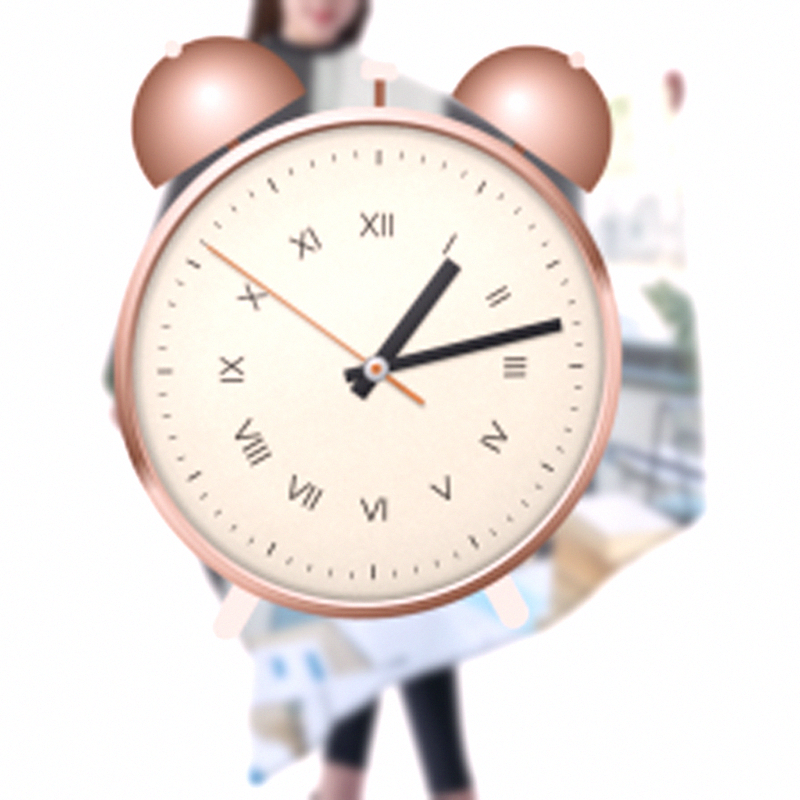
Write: 1 h 12 min 51 s
